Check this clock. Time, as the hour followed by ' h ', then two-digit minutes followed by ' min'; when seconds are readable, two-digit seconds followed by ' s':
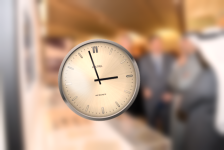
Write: 2 h 58 min
